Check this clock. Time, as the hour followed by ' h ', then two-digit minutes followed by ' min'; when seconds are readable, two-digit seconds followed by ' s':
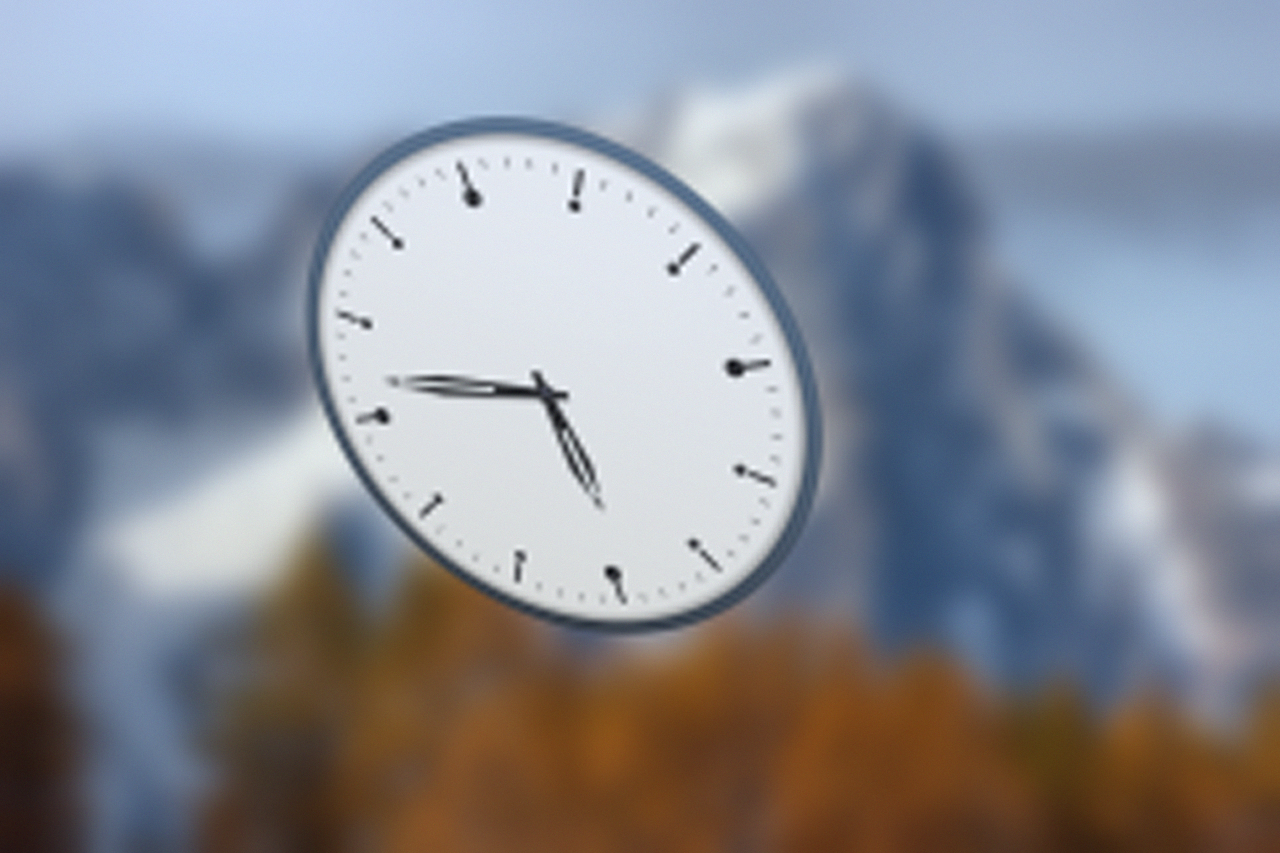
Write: 5 h 47 min
